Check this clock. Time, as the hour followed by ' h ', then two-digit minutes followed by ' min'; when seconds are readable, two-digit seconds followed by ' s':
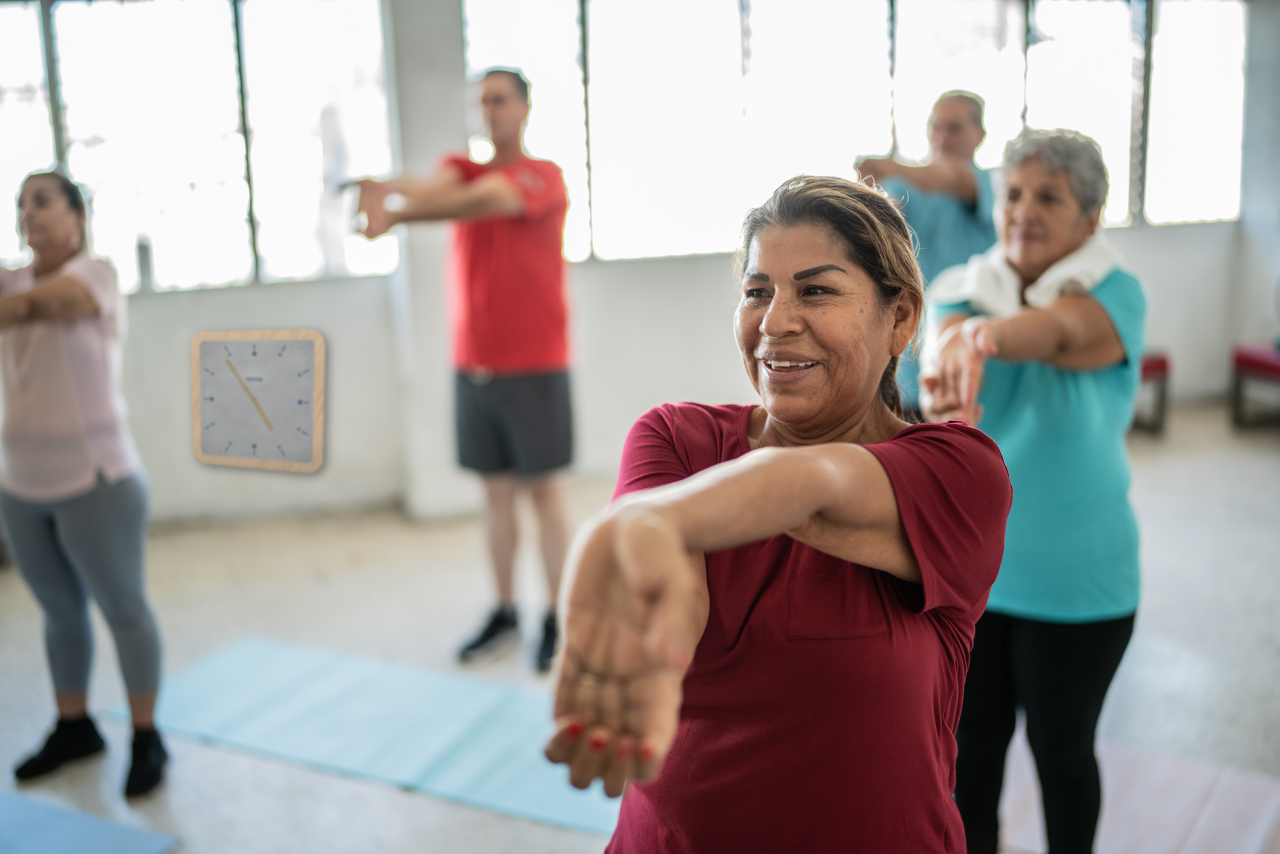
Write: 4 h 54 min
